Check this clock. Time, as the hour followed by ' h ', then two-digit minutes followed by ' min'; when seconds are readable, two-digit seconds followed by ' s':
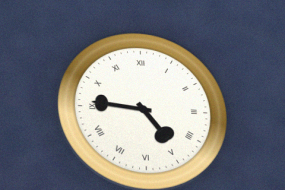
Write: 4 h 46 min
